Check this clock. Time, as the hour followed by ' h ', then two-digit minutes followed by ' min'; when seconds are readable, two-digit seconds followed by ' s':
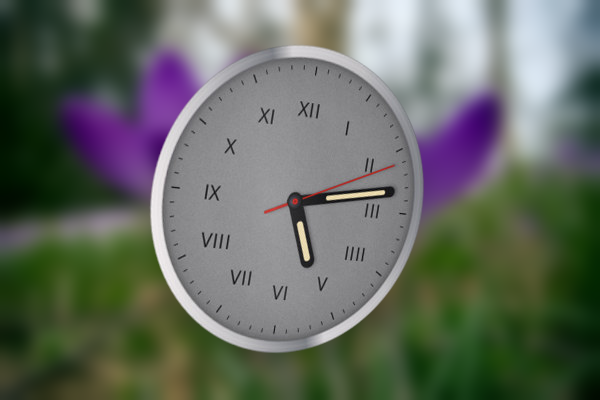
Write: 5 h 13 min 11 s
